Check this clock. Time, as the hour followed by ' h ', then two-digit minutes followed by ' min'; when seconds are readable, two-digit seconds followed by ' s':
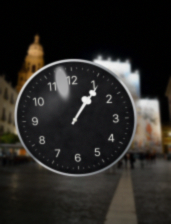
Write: 1 h 06 min
